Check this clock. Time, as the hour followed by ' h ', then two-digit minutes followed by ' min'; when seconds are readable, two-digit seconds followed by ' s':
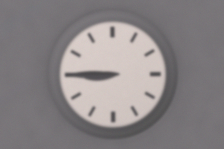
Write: 8 h 45 min
